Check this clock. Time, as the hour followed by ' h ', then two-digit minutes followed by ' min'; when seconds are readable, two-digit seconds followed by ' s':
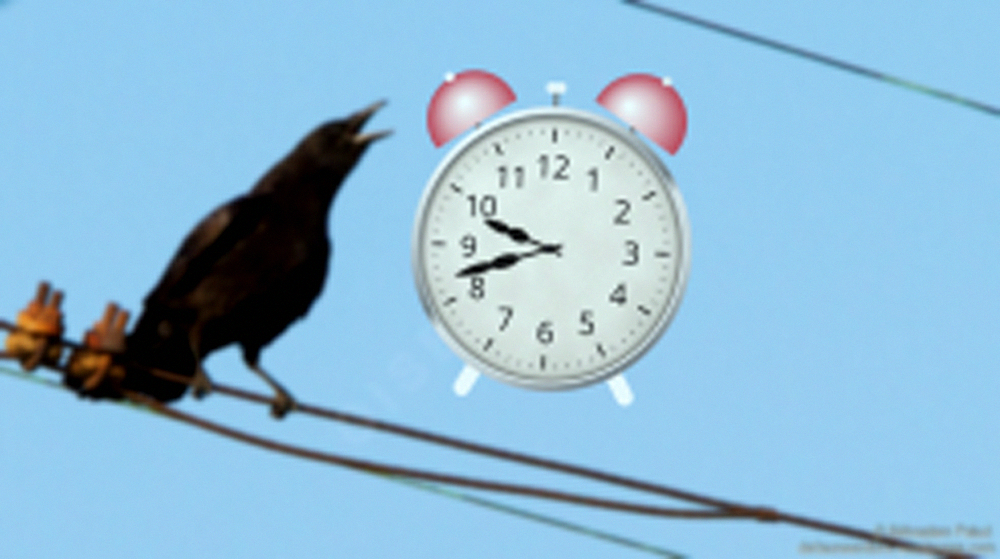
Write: 9 h 42 min
